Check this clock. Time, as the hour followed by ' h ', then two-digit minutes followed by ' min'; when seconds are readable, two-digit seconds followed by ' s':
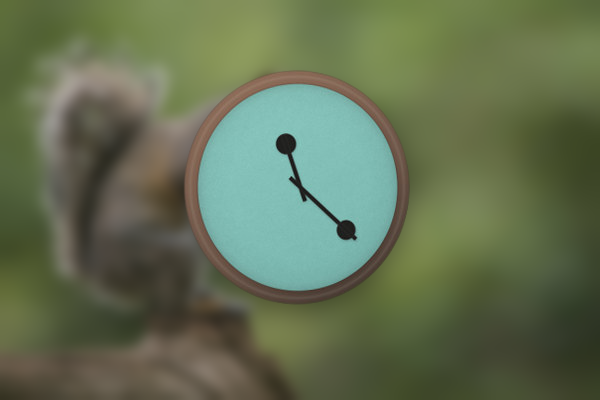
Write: 11 h 22 min
